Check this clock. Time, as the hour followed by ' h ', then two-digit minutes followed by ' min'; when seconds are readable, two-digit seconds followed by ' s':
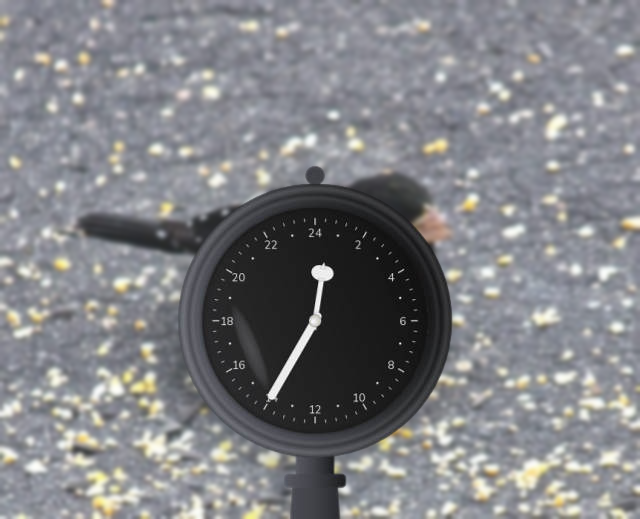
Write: 0 h 35 min
